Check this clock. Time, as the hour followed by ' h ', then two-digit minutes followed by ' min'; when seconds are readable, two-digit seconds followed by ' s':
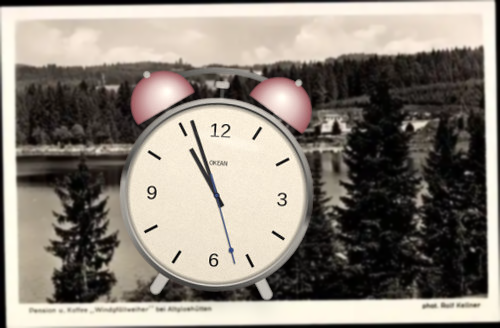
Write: 10 h 56 min 27 s
